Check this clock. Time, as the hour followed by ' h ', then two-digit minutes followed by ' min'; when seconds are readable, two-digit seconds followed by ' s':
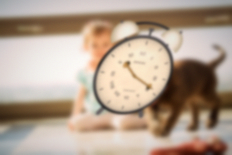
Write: 10 h 19 min
